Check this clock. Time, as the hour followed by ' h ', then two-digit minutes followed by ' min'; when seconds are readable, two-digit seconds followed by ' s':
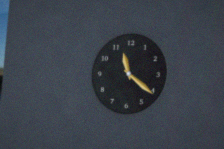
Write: 11 h 21 min
